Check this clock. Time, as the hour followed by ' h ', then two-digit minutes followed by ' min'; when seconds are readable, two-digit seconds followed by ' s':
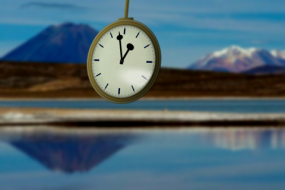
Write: 12 h 58 min
